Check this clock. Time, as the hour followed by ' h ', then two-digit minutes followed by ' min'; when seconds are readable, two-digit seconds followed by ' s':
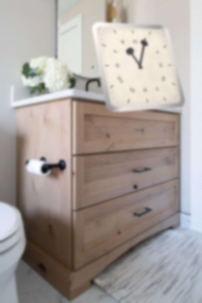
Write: 11 h 04 min
